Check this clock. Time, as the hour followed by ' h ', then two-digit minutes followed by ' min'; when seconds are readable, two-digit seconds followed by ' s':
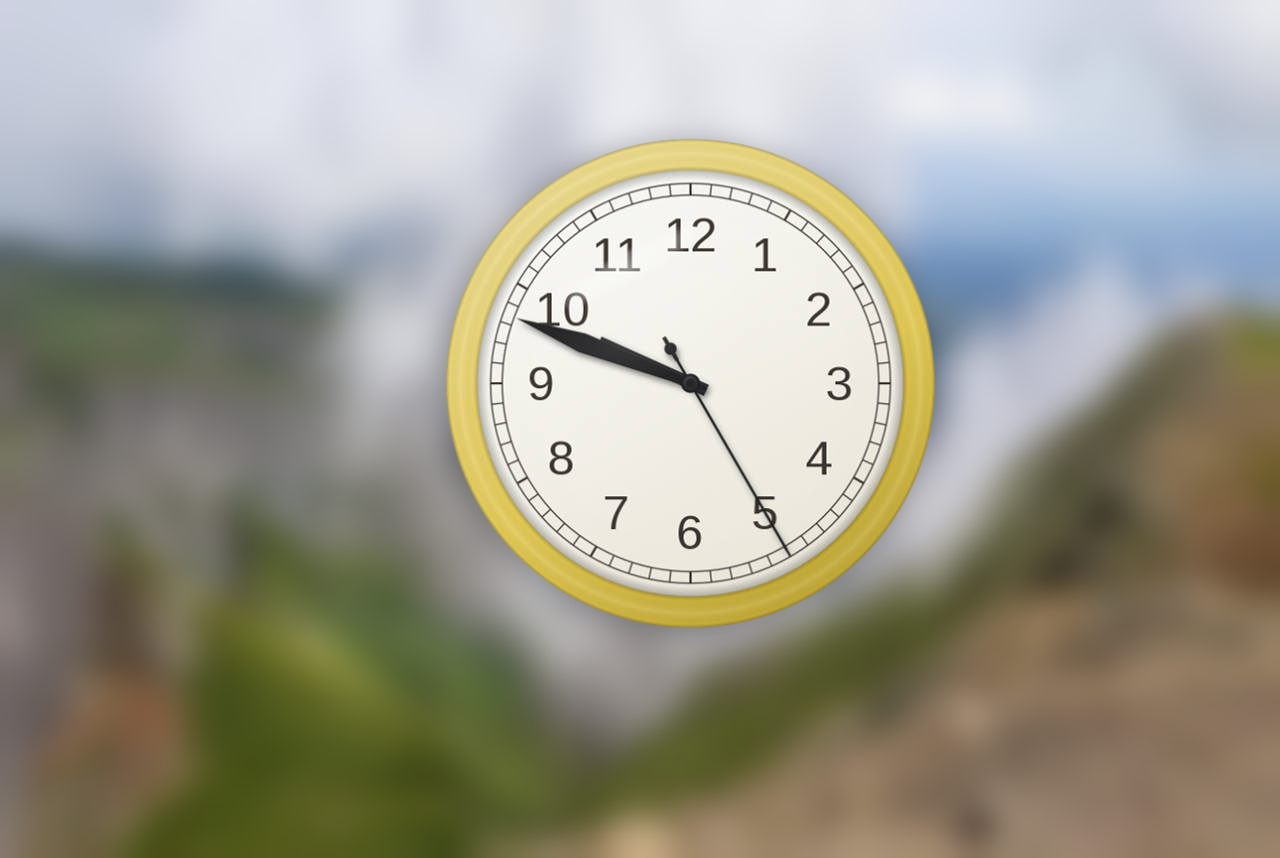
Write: 9 h 48 min 25 s
